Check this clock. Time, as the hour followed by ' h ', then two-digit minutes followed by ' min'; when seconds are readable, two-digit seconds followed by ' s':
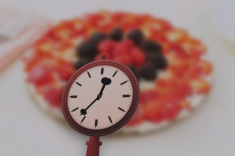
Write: 12 h 37 min
